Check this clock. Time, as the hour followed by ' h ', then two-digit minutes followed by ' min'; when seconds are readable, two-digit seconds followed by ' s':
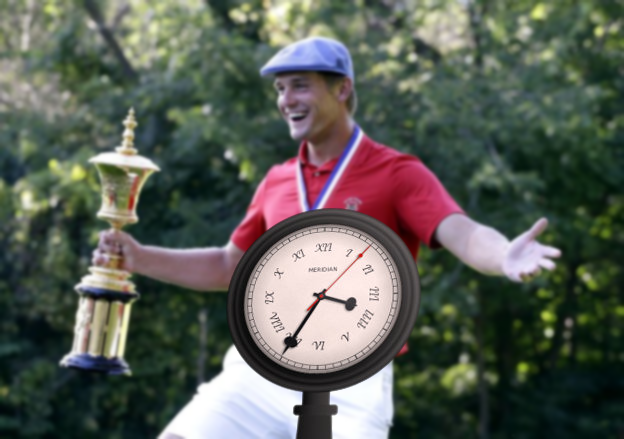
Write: 3 h 35 min 07 s
